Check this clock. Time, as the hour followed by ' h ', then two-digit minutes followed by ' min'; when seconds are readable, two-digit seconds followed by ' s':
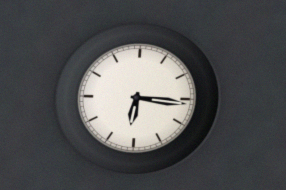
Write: 6 h 16 min
